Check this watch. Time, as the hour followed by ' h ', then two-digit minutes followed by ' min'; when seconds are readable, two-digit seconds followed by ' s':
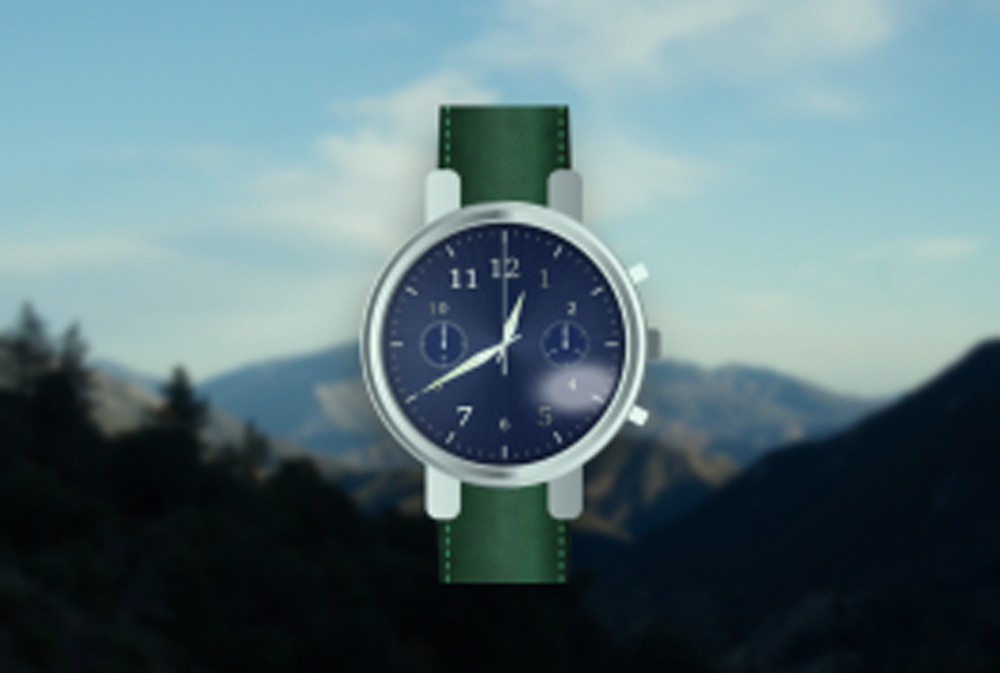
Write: 12 h 40 min
